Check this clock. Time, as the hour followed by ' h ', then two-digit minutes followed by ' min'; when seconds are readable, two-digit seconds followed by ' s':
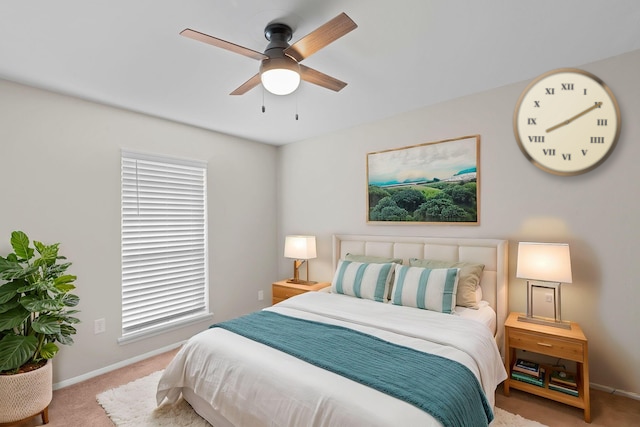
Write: 8 h 10 min
